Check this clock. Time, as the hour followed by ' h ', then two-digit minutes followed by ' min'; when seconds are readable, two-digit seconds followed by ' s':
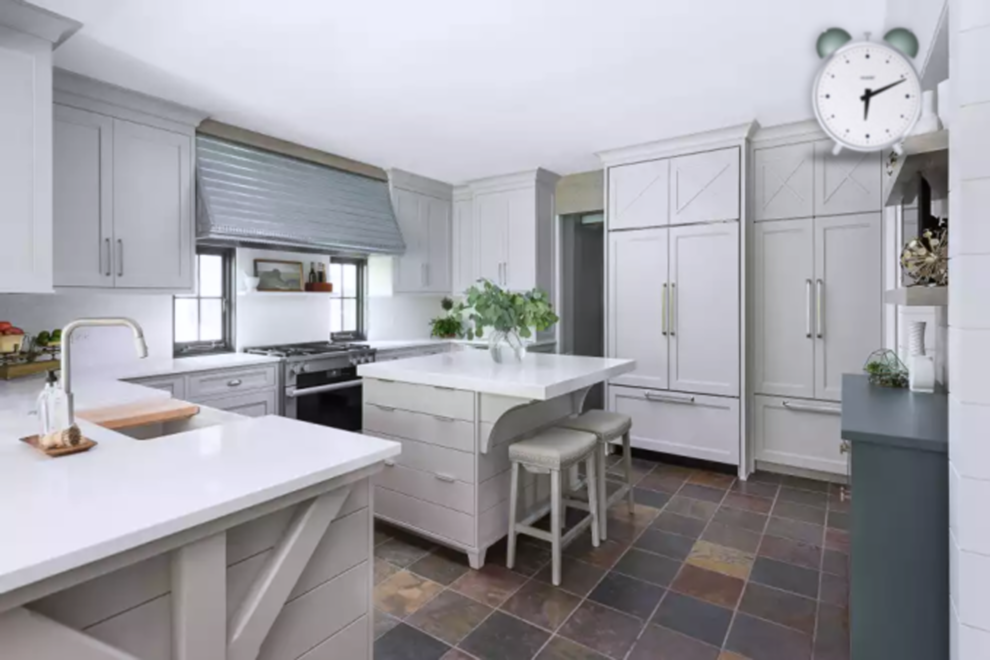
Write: 6 h 11 min
